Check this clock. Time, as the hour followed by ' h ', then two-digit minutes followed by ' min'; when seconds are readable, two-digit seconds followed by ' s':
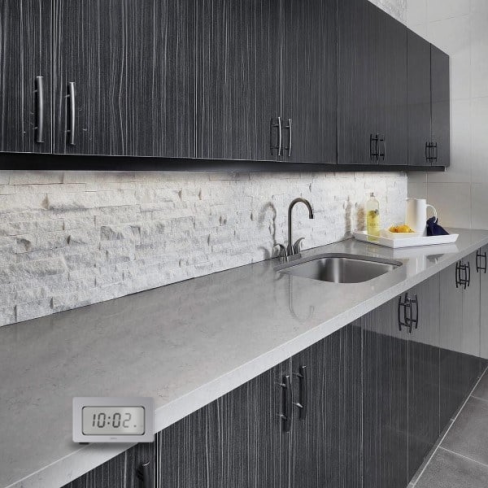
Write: 10 h 02 min
